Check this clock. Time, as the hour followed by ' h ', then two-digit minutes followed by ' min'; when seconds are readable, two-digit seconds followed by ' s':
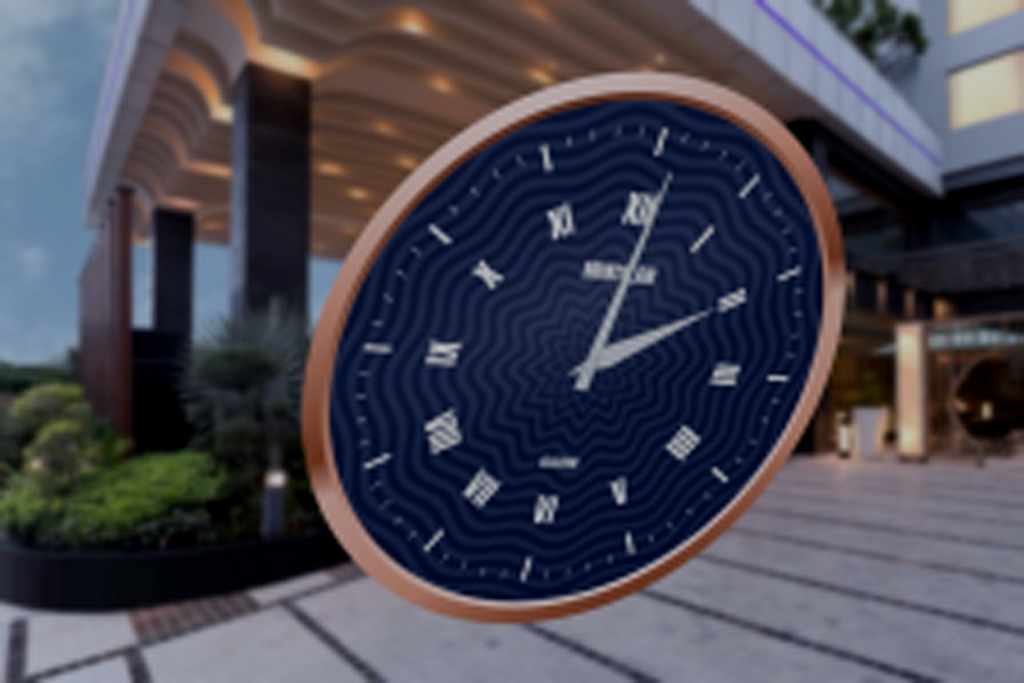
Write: 2 h 01 min
